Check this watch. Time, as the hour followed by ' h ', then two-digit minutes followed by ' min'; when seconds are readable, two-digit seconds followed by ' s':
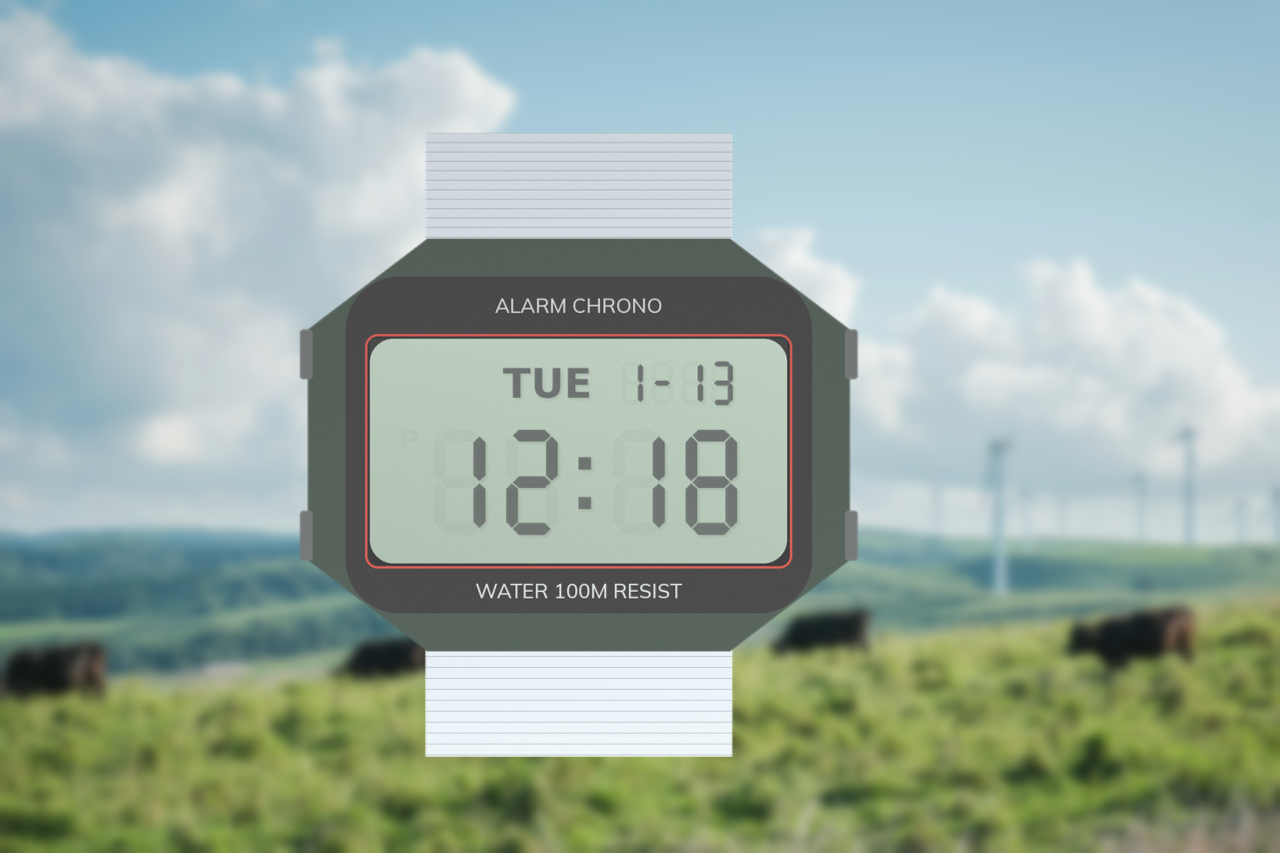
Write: 12 h 18 min
